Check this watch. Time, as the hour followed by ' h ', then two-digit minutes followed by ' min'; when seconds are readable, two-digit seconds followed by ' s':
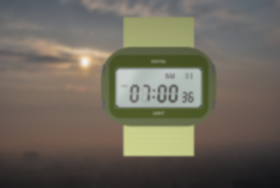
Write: 7 h 00 min 36 s
